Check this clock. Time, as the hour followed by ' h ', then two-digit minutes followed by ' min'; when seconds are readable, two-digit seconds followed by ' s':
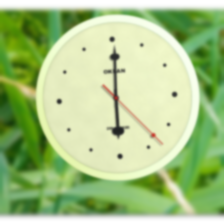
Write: 6 h 00 min 23 s
